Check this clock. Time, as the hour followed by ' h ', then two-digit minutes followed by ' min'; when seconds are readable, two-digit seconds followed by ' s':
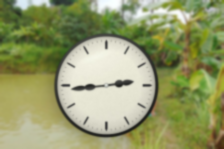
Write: 2 h 44 min
